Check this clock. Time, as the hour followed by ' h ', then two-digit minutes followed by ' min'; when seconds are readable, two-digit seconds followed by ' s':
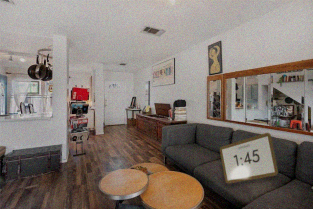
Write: 1 h 45 min
